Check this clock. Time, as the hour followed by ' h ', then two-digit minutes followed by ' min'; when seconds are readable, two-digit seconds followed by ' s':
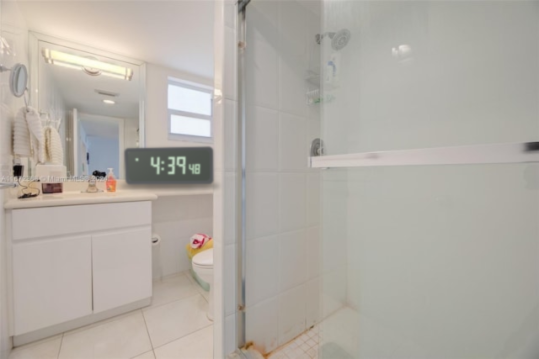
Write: 4 h 39 min
